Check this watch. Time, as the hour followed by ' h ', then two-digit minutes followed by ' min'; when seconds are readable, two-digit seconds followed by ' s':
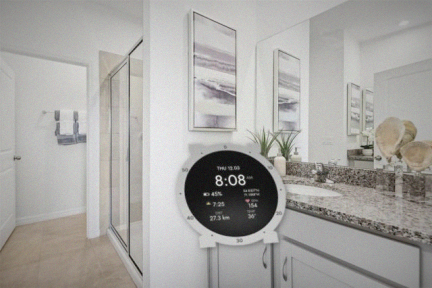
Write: 8 h 08 min
